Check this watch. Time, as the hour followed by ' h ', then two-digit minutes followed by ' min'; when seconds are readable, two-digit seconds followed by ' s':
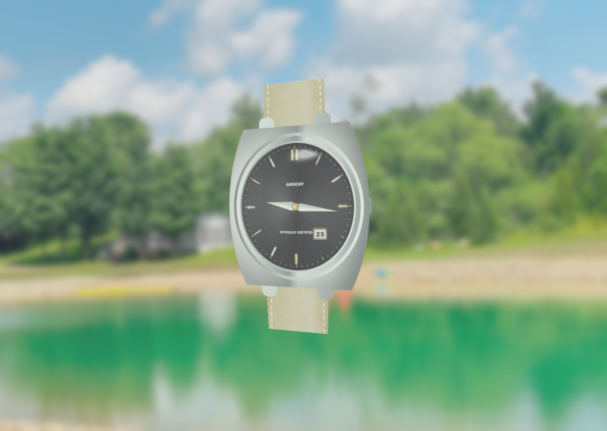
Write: 9 h 16 min
